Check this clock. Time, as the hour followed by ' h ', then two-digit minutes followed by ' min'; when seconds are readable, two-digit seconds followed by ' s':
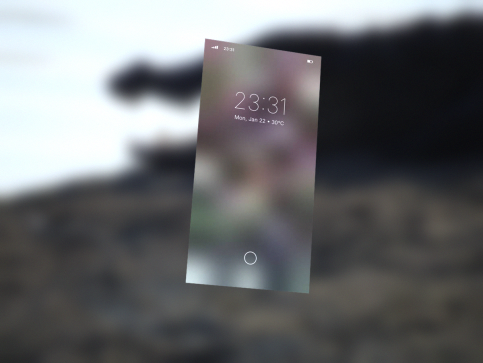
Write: 23 h 31 min
